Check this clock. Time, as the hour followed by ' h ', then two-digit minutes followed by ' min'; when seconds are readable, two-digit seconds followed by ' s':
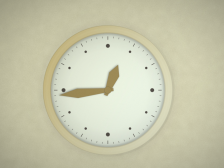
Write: 12 h 44 min
